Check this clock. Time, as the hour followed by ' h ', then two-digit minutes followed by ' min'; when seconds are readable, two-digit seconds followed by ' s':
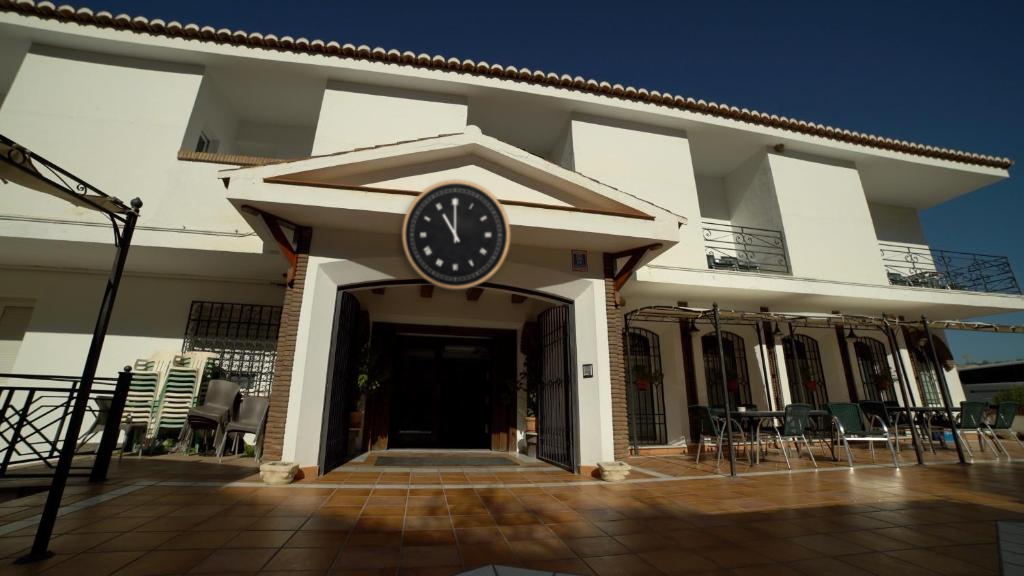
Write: 11 h 00 min
